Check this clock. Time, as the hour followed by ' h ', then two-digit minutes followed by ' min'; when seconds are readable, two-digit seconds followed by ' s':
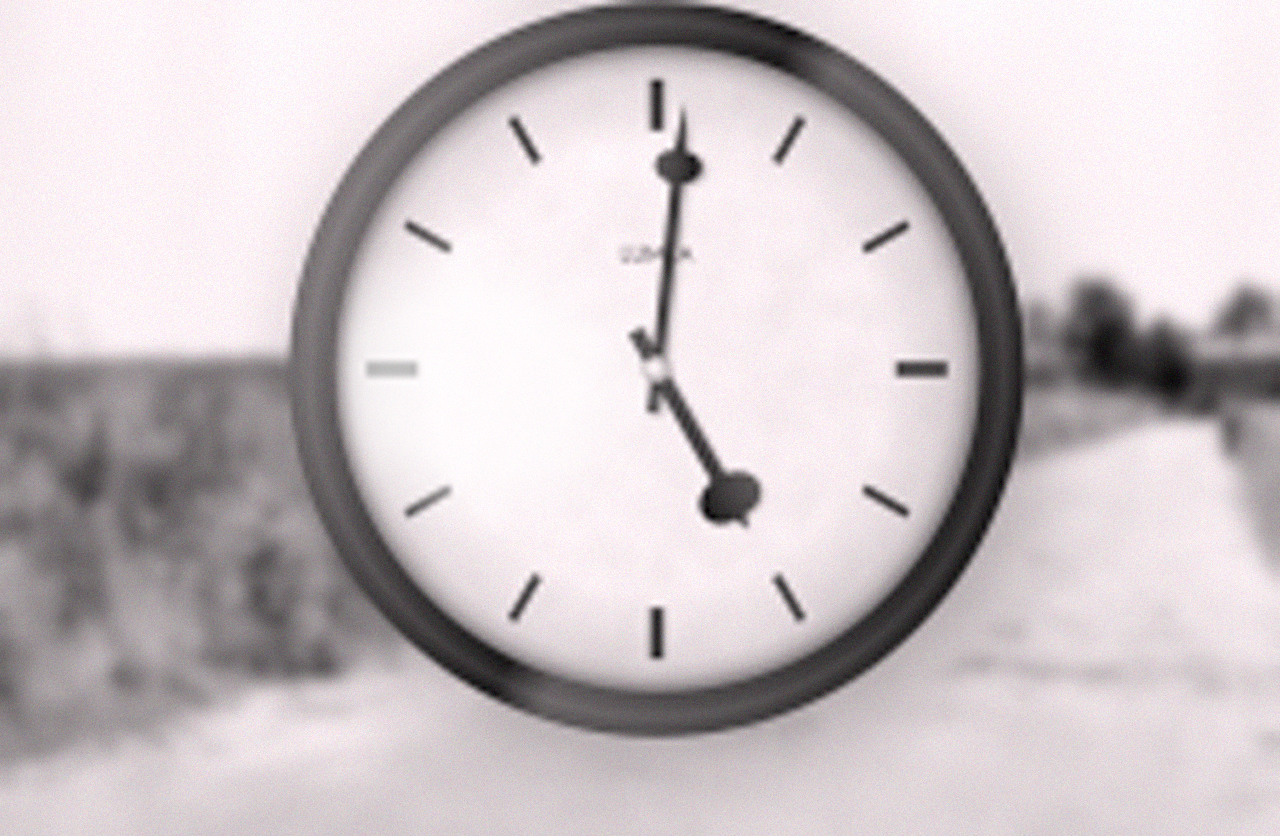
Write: 5 h 01 min
